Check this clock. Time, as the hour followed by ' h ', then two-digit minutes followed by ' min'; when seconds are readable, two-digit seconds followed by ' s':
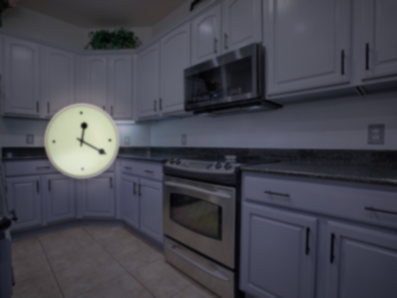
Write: 12 h 20 min
